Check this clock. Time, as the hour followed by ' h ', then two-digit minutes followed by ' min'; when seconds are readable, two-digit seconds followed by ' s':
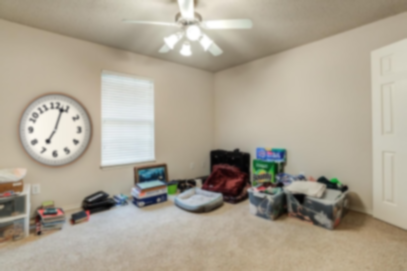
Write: 7 h 03 min
